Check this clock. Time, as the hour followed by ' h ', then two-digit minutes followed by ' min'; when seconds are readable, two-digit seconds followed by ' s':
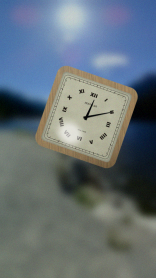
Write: 12 h 10 min
